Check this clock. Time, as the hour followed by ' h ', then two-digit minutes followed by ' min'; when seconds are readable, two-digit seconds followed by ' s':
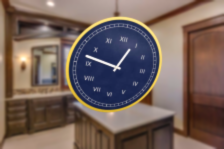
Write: 12 h 47 min
